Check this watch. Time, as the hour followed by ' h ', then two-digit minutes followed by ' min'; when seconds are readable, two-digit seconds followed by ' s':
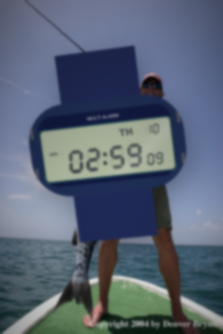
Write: 2 h 59 min 09 s
